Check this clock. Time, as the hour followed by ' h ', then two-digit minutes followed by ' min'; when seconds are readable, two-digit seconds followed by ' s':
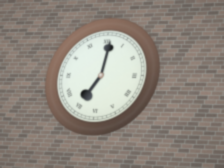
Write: 7 h 01 min
